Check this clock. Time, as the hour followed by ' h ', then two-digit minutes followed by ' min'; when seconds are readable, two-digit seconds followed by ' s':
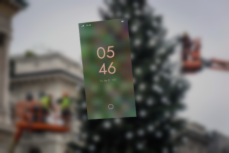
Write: 5 h 46 min
